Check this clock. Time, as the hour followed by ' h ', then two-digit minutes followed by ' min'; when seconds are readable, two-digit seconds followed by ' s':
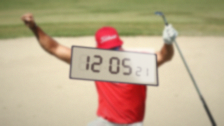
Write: 12 h 05 min 21 s
